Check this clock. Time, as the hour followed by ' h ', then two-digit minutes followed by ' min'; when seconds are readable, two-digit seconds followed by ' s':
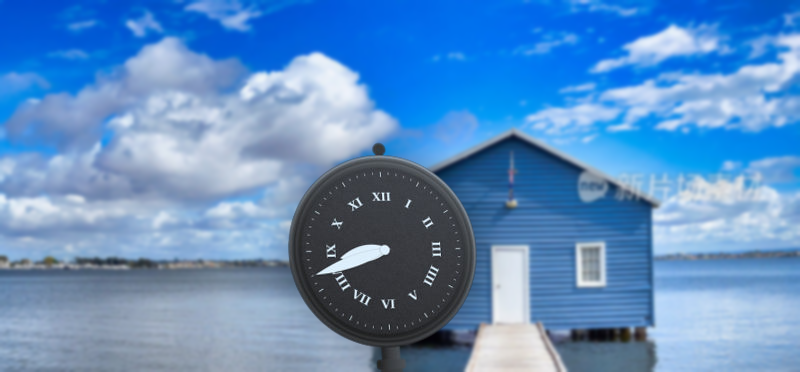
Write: 8 h 42 min
